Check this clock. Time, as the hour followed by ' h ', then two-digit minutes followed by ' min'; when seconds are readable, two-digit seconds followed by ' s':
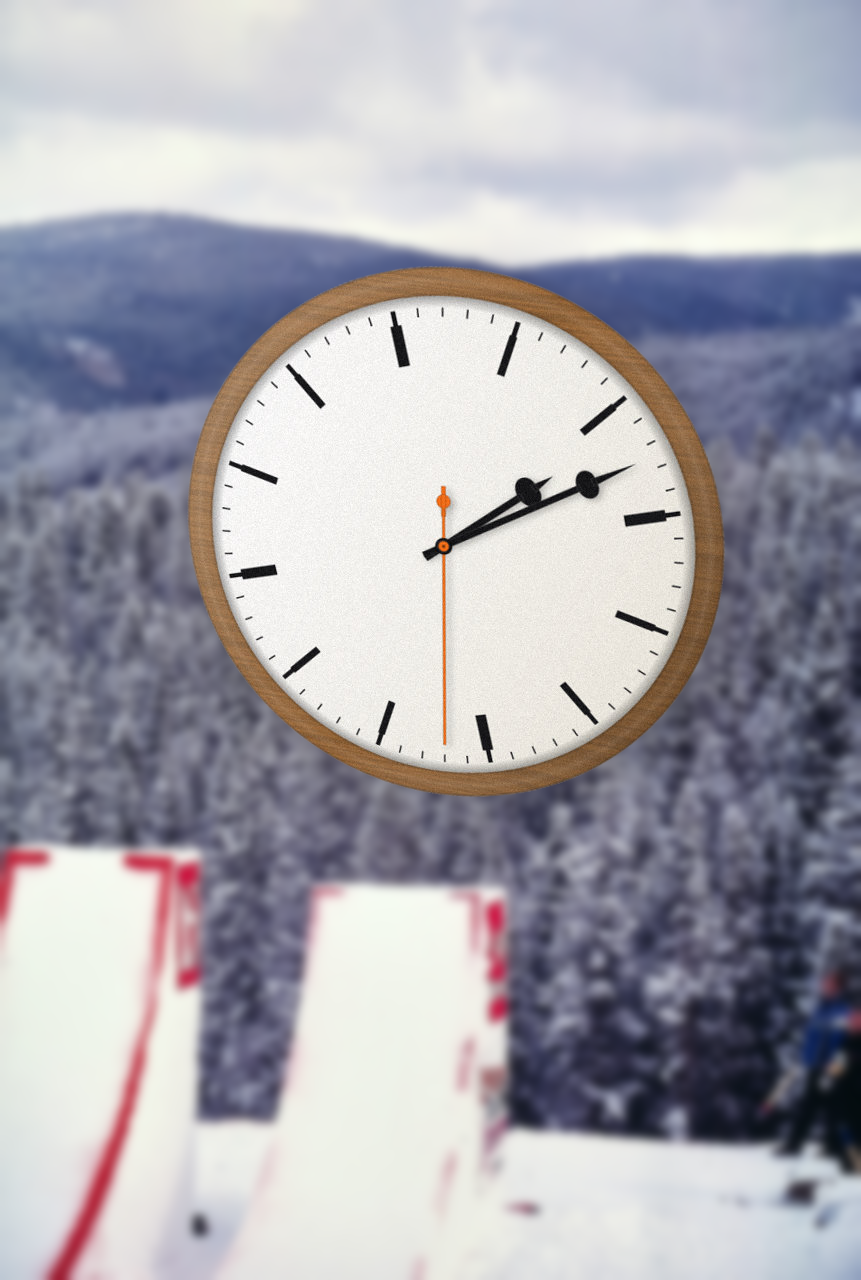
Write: 2 h 12 min 32 s
